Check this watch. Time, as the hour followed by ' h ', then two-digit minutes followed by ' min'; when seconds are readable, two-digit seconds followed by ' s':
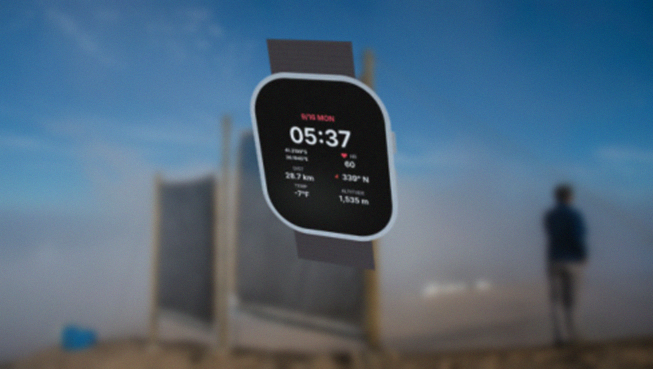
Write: 5 h 37 min
